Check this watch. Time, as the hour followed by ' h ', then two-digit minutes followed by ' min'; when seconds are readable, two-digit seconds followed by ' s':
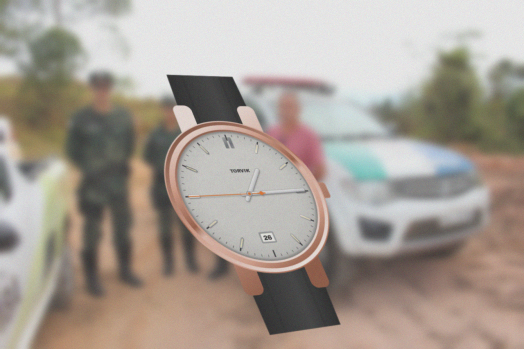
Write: 1 h 14 min 45 s
